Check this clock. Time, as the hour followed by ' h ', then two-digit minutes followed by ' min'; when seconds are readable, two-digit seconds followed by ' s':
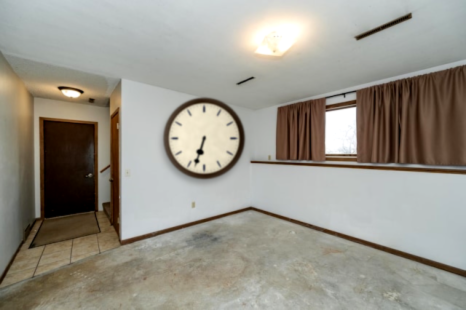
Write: 6 h 33 min
